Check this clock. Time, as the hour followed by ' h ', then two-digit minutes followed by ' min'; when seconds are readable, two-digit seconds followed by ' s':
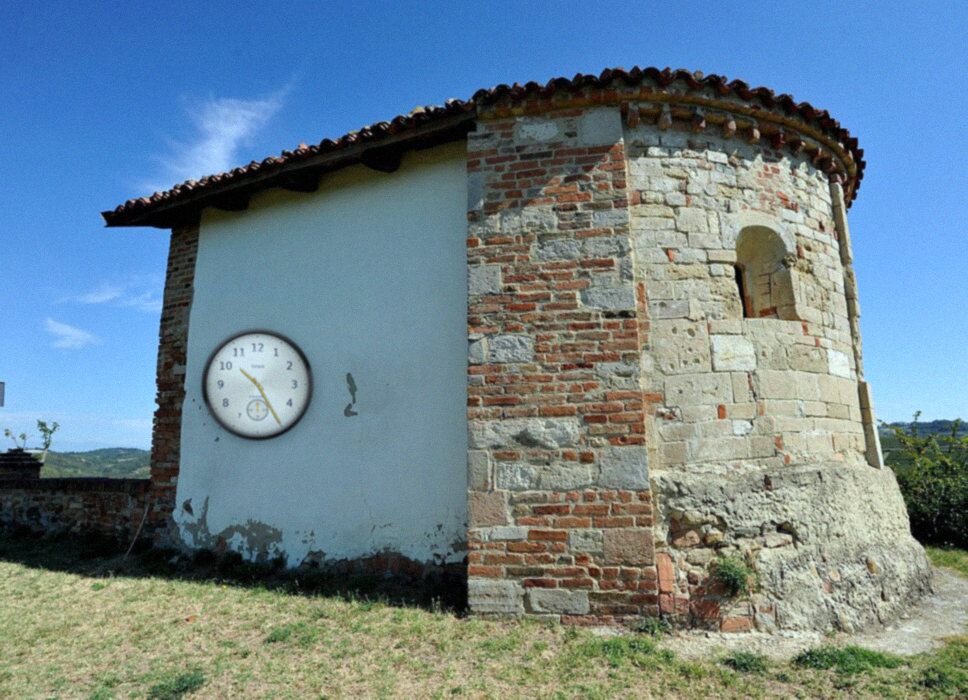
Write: 10 h 25 min
